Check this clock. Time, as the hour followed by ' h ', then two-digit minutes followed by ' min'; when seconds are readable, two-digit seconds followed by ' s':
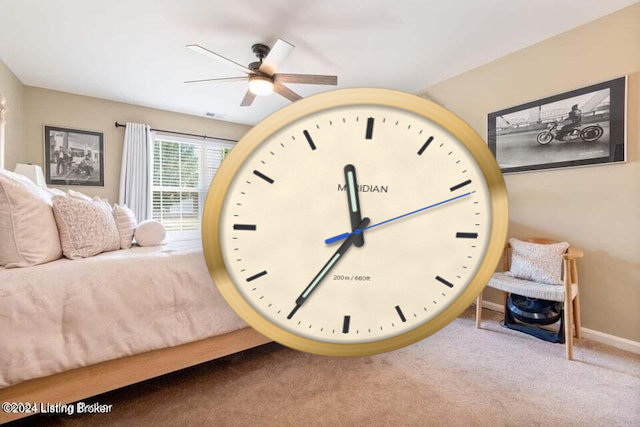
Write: 11 h 35 min 11 s
